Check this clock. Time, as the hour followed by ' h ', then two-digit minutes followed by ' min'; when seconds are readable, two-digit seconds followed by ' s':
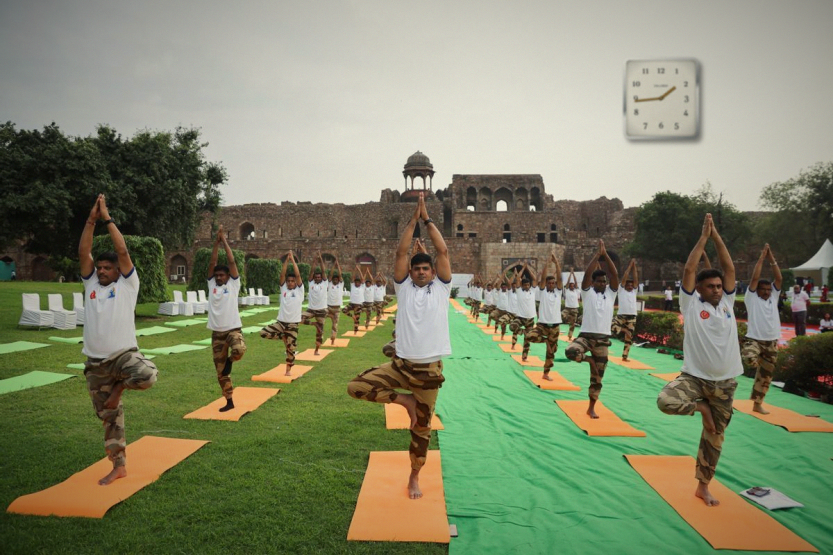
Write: 1 h 44 min
